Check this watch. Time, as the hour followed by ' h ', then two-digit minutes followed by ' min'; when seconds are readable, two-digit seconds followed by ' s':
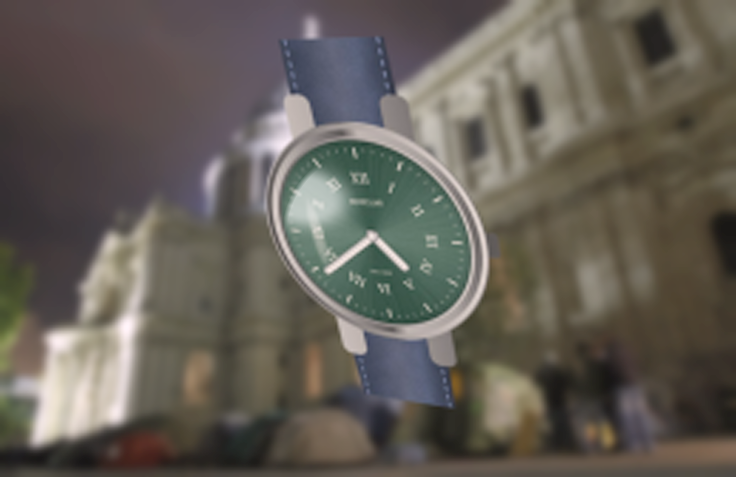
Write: 4 h 39 min
